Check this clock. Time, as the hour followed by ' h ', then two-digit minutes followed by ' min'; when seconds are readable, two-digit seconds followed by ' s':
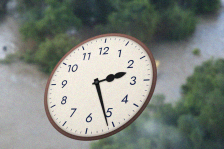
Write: 2 h 26 min
